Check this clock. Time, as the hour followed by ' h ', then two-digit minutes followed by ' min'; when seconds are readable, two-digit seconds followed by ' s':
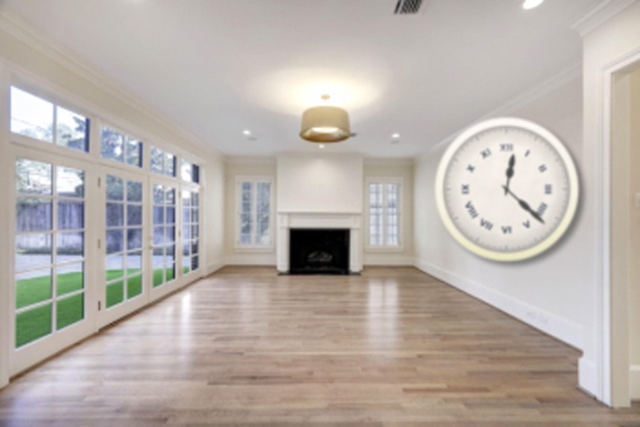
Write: 12 h 22 min
